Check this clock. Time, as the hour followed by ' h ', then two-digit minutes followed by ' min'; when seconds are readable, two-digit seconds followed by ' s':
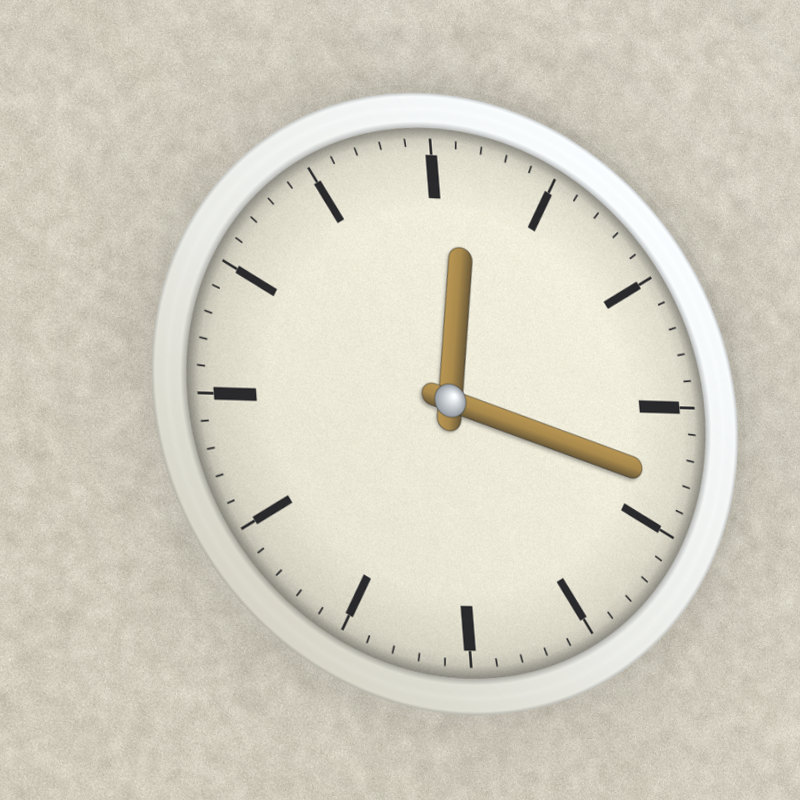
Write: 12 h 18 min
